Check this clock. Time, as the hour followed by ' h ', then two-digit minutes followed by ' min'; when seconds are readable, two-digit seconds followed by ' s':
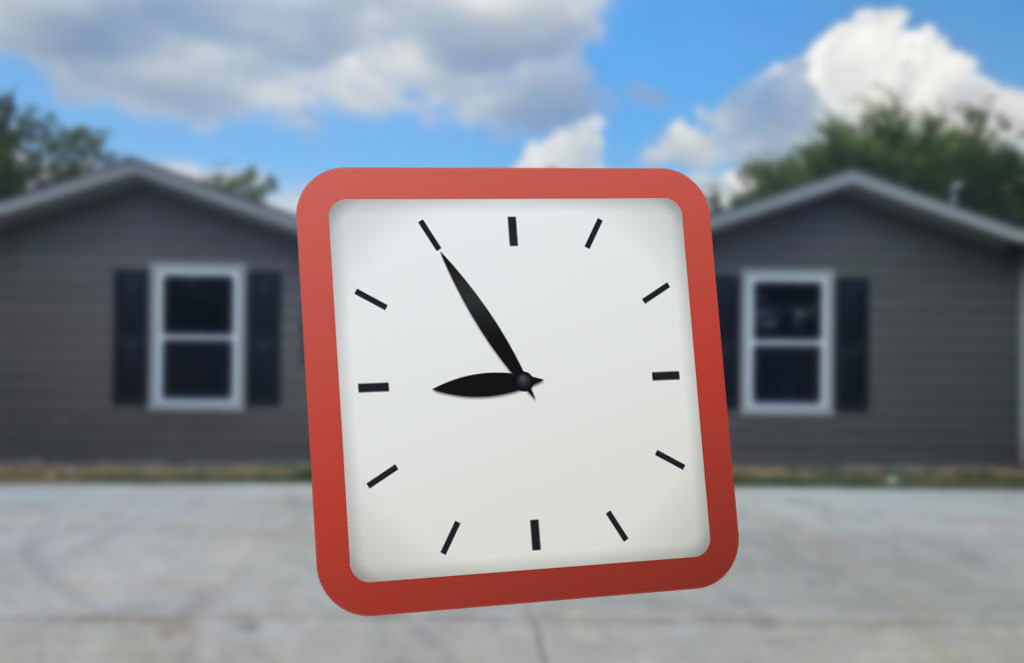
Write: 8 h 55 min
